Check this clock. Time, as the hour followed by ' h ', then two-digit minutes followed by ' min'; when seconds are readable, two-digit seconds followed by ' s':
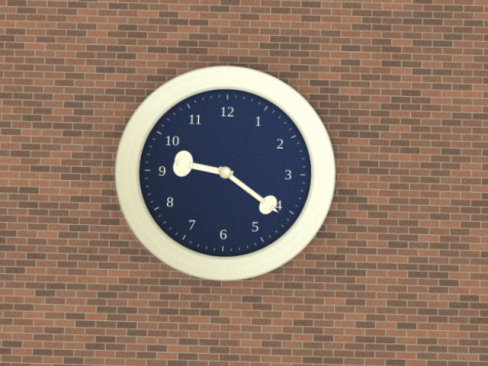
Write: 9 h 21 min
